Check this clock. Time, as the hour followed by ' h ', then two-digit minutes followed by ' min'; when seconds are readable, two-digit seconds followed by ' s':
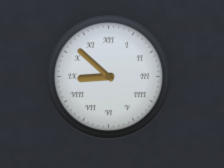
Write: 8 h 52 min
